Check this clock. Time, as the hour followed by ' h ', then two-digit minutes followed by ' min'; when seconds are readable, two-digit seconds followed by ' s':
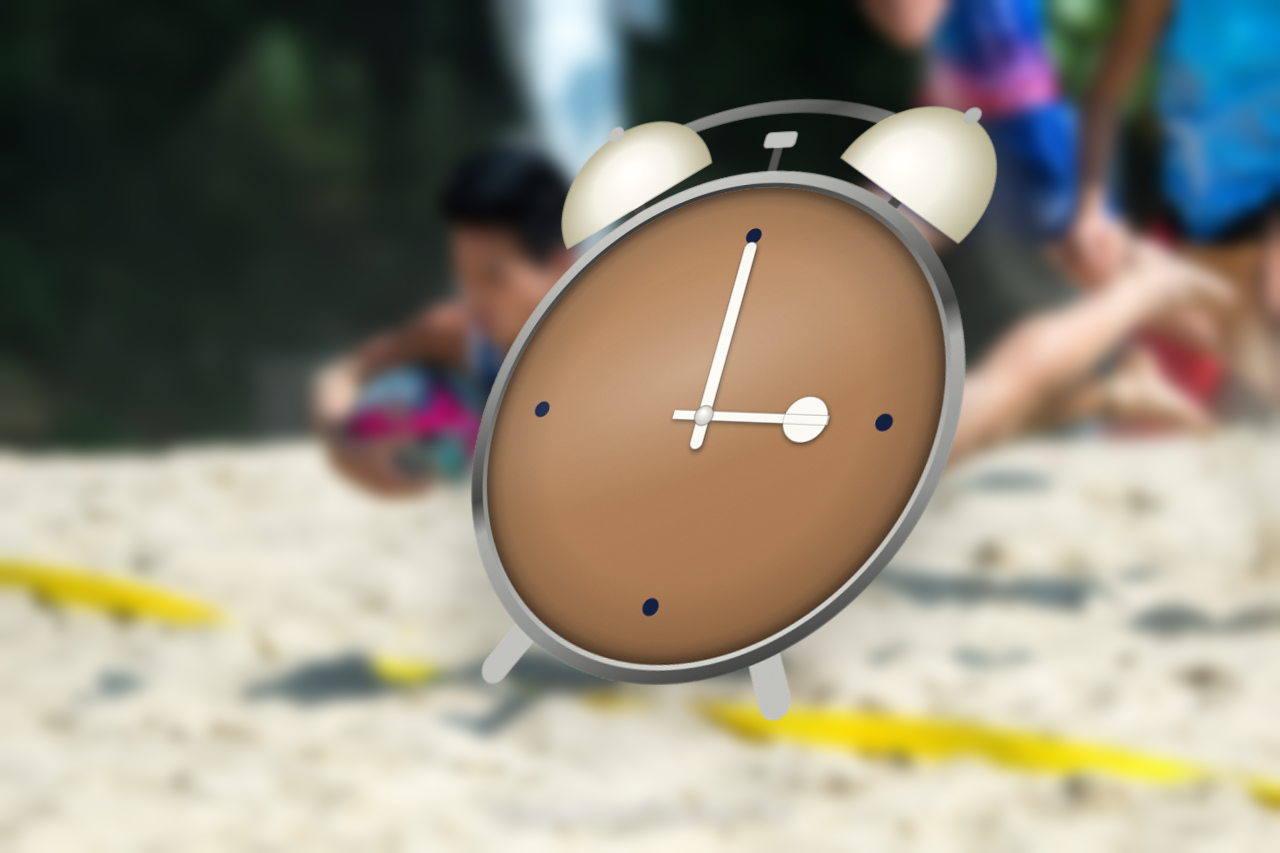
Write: 3 h 00 min
